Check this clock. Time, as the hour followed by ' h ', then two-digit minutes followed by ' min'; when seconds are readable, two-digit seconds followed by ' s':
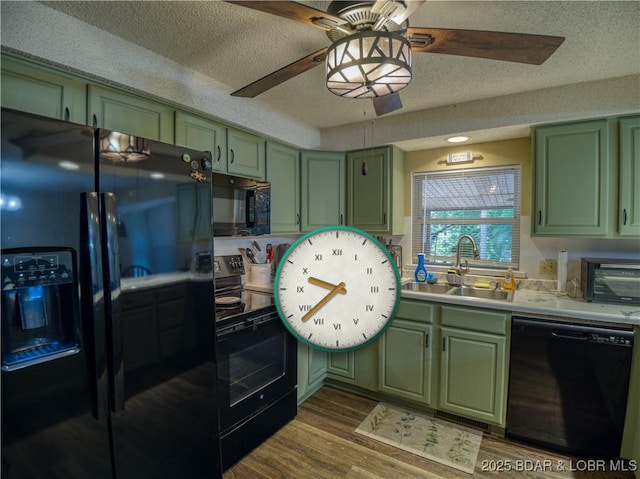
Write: 9 h 38 min
